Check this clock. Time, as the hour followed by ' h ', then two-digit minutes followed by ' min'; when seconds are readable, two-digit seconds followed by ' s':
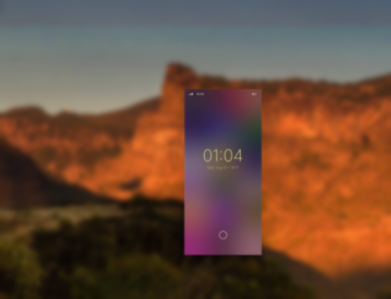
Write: 1 h 04 min
